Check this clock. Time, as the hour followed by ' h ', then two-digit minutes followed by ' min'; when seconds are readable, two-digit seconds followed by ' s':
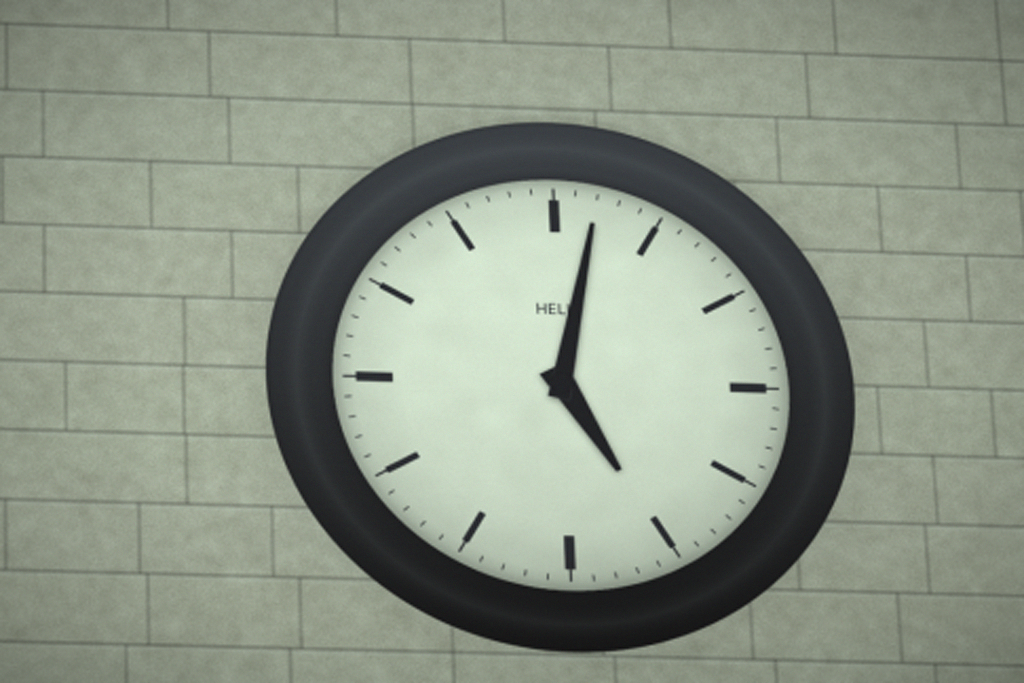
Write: 5 h 02 min
